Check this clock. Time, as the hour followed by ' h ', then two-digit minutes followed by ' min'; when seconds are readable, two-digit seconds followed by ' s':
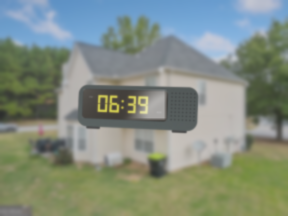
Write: 6 h 39 min
